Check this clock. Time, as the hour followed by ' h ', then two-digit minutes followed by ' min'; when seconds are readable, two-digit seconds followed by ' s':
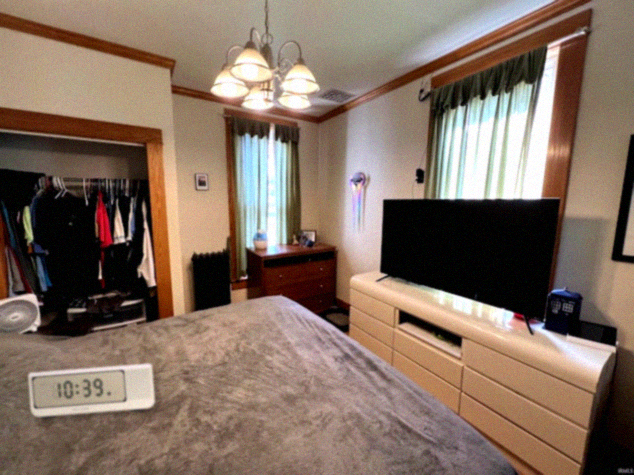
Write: 10 h 39 min
